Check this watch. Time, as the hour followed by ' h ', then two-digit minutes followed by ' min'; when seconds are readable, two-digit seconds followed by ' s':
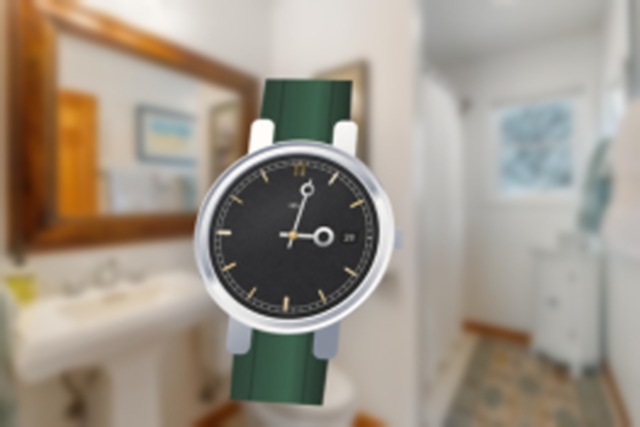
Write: 3 h 02 min
